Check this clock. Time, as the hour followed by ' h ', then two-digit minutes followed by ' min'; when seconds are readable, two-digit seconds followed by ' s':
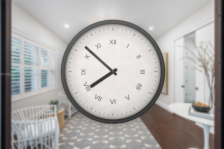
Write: 7 h 52 min
